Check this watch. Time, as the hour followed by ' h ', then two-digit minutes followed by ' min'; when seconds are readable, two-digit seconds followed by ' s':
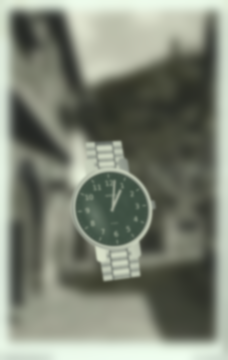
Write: 1 h 02 min
